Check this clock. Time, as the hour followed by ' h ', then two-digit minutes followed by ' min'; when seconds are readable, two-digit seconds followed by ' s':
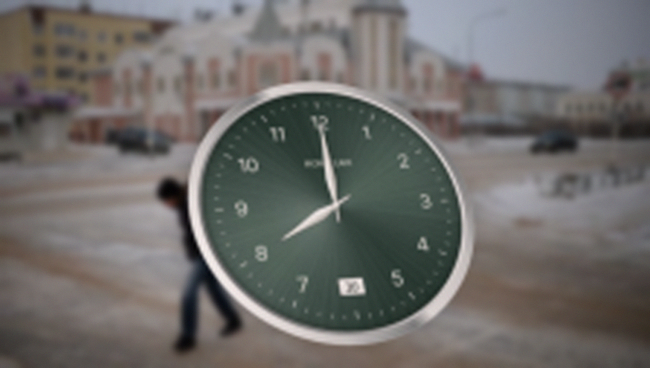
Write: 8 h 00 min
